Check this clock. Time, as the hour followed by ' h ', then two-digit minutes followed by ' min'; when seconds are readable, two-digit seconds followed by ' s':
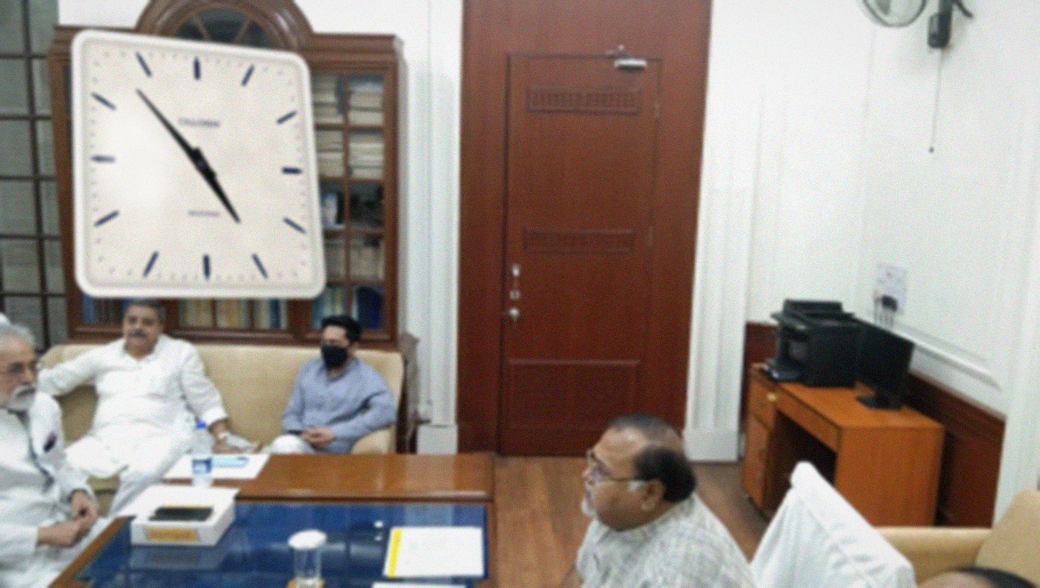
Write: 4 h 53 min
